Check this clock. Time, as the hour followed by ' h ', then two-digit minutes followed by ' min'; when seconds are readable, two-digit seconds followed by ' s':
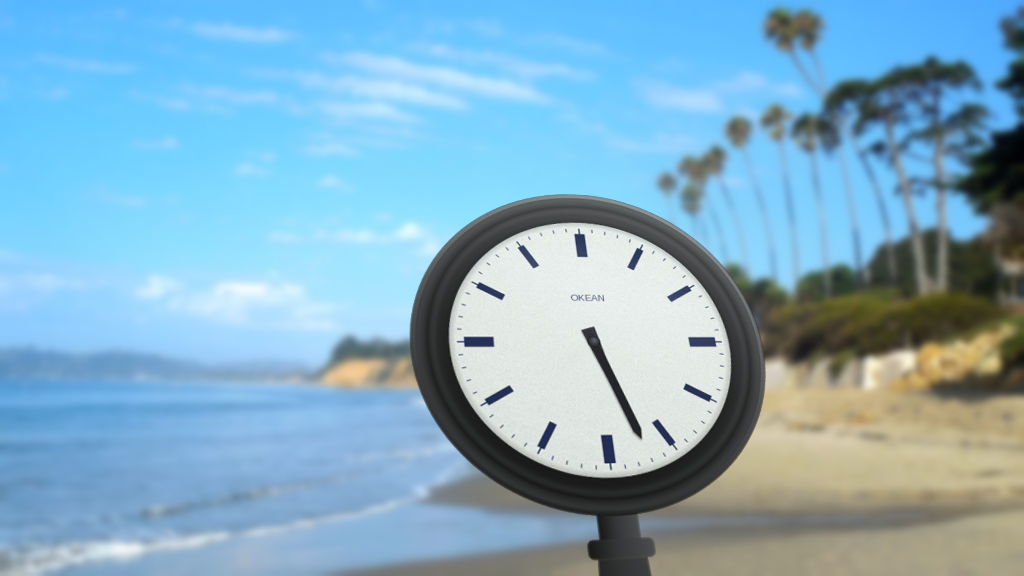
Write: 5 h 27 min
